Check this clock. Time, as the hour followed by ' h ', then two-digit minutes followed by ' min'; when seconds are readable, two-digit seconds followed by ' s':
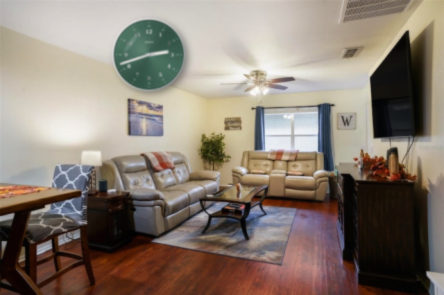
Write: 2 h 42 min
